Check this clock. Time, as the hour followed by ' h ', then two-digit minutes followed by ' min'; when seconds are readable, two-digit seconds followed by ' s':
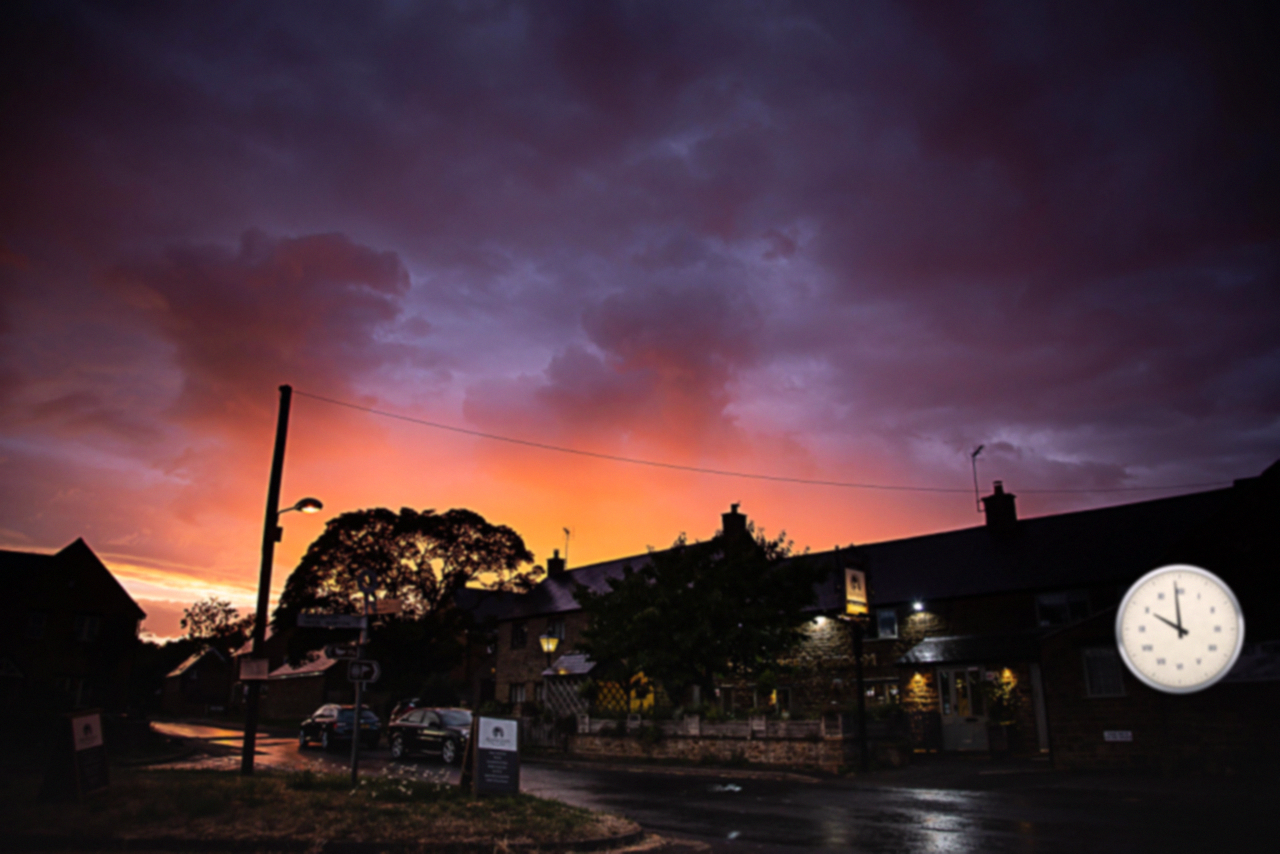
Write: 9 h 59 min
